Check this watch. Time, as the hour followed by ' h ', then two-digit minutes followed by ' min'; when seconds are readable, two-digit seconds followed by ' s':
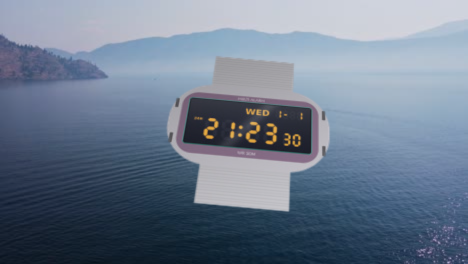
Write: 21 h 23 min 30 s
